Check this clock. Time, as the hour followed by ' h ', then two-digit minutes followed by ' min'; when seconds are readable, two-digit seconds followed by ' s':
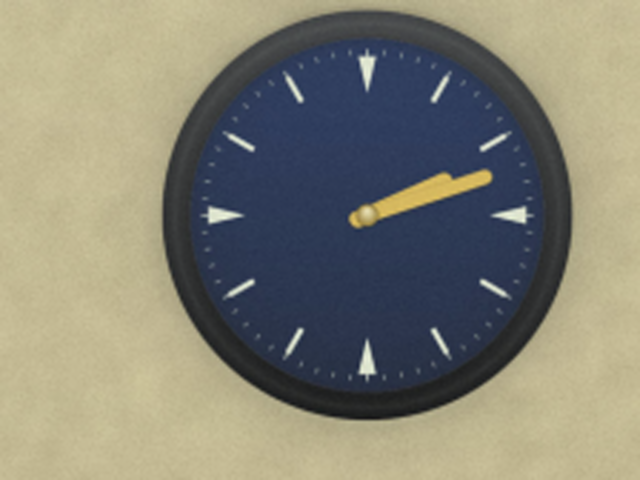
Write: 2 h 12 min
